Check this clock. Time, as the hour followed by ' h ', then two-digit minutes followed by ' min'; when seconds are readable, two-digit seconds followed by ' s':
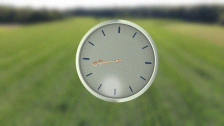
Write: 8 h 43 min
